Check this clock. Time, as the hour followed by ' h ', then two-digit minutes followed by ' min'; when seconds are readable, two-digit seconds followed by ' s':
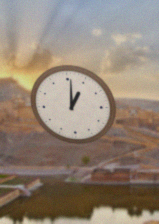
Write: 1 h 01 min
